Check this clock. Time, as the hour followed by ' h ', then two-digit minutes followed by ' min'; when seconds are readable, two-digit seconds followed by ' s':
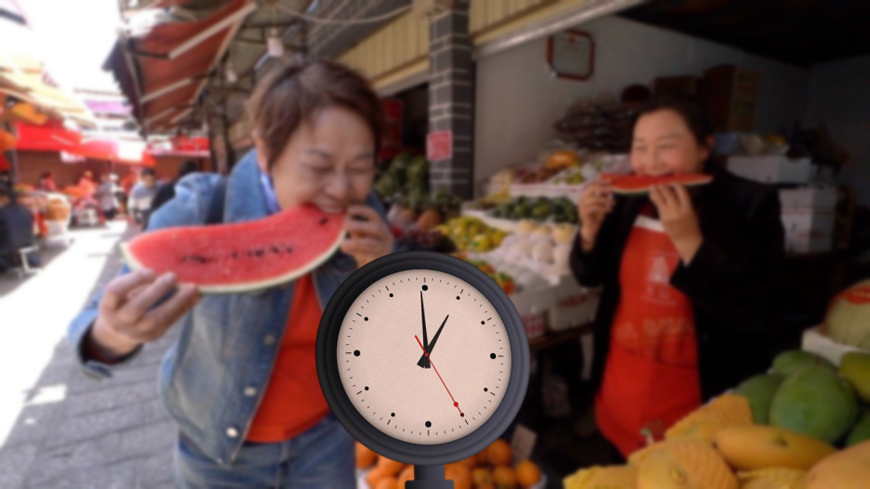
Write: 12 h 59 min 25 s
